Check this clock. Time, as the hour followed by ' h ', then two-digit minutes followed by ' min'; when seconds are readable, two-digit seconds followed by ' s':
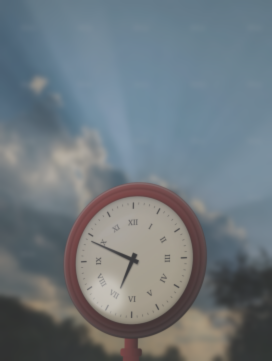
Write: 6 h 49 min
